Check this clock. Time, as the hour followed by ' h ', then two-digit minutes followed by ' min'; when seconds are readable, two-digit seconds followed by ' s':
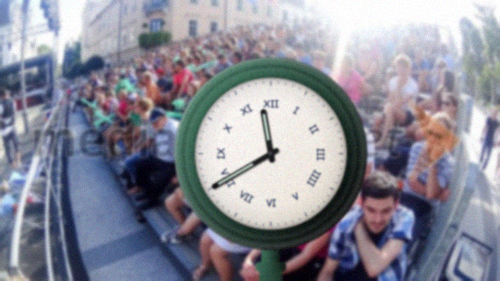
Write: 11 h 40 min
